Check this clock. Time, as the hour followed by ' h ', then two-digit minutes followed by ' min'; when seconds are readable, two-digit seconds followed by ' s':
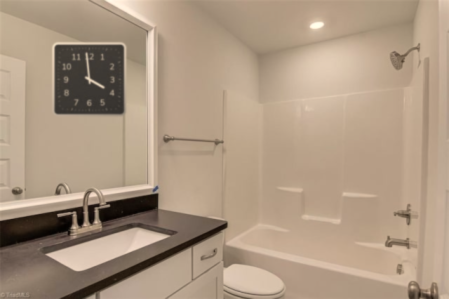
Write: 3 h 59 min
